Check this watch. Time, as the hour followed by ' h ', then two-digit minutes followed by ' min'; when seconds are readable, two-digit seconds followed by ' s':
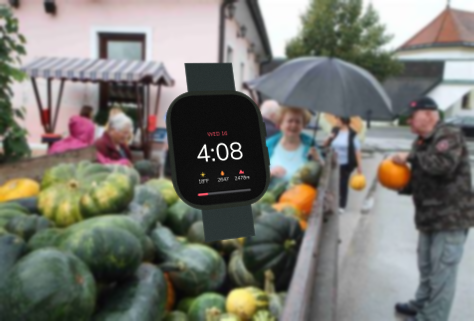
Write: 4 h 08 min
